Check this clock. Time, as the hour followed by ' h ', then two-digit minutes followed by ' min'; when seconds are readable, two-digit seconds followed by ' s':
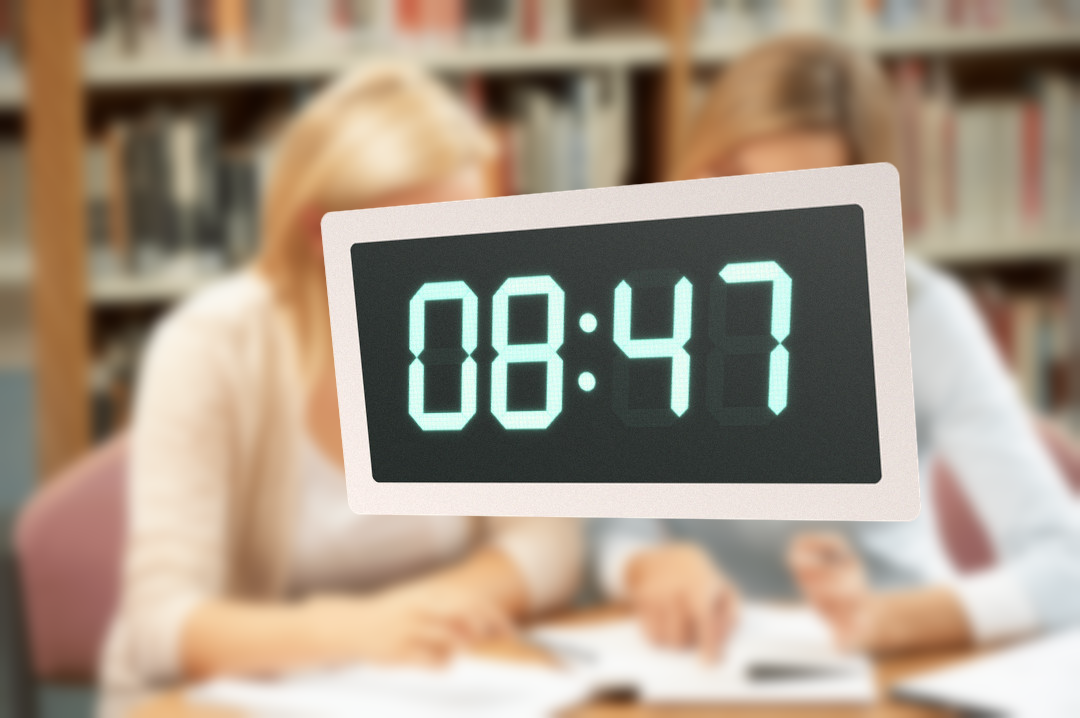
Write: 8 h 47 min
